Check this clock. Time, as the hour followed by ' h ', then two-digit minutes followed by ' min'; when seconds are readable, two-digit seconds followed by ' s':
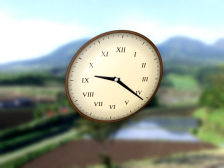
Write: 9 h 21 min
